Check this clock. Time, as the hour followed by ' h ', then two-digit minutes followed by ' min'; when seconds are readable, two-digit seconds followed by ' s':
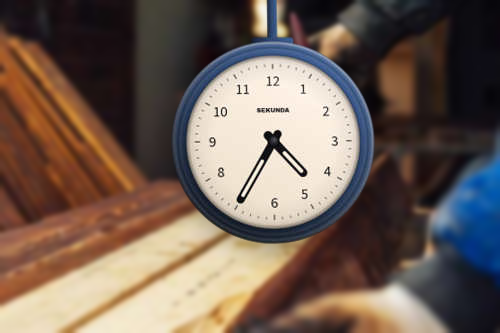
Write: 4 h 35 min
